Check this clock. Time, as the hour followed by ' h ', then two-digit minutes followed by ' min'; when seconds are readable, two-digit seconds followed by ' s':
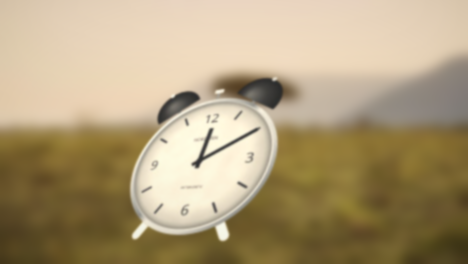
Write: 12 h 10 min
